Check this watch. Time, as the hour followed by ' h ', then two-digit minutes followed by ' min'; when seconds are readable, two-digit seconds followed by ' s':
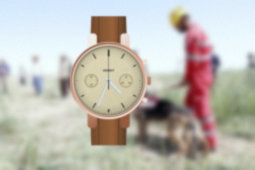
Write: 4 h 34 min
